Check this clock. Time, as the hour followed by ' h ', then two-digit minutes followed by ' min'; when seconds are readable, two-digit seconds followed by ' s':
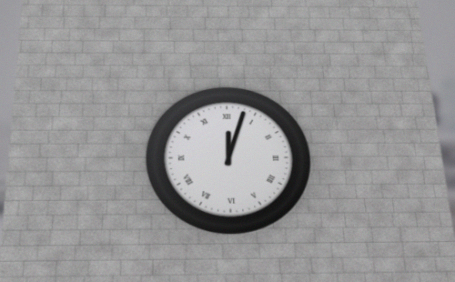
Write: 12 h 03 min
